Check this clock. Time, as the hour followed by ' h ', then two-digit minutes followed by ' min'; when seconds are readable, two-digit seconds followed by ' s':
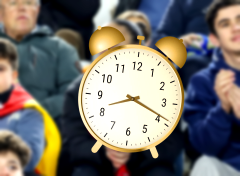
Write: 8 h 19 min
